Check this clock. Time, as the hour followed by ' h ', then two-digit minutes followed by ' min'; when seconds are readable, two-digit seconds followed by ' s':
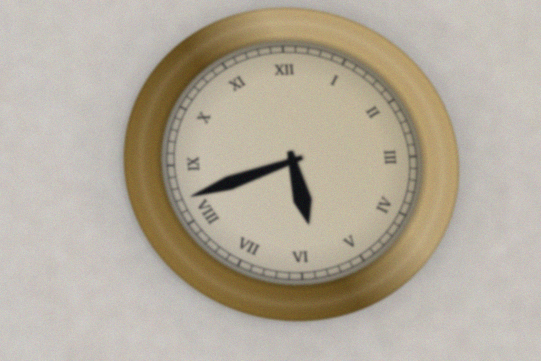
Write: 5 h 42 min
